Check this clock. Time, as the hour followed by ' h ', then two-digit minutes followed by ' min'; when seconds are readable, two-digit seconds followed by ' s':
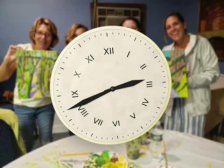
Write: 2 h 42 min
